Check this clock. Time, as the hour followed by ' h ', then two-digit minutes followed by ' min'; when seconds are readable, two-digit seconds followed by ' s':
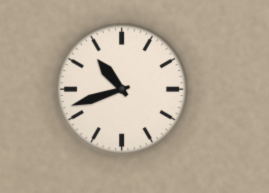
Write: 10 h 42 min
